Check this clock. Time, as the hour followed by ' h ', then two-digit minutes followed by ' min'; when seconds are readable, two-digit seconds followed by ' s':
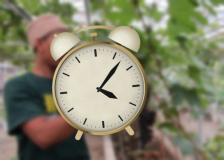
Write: 4 h 07 min
